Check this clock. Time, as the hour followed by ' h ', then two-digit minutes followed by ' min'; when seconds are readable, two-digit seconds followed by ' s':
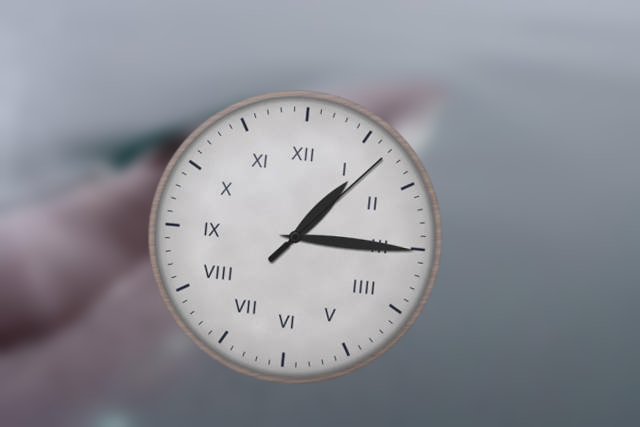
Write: 1 h 15 min 07 s
